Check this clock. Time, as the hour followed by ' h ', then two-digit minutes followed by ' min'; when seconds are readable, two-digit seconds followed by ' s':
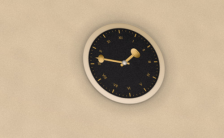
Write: 1 h 47 min
